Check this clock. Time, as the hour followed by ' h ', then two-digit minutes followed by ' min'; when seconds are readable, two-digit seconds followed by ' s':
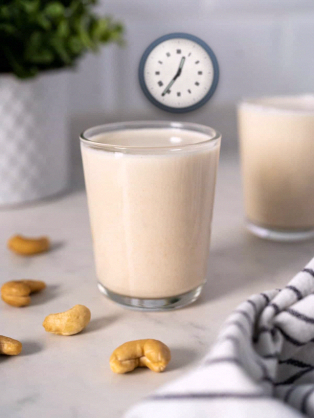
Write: 12 h 36 min
